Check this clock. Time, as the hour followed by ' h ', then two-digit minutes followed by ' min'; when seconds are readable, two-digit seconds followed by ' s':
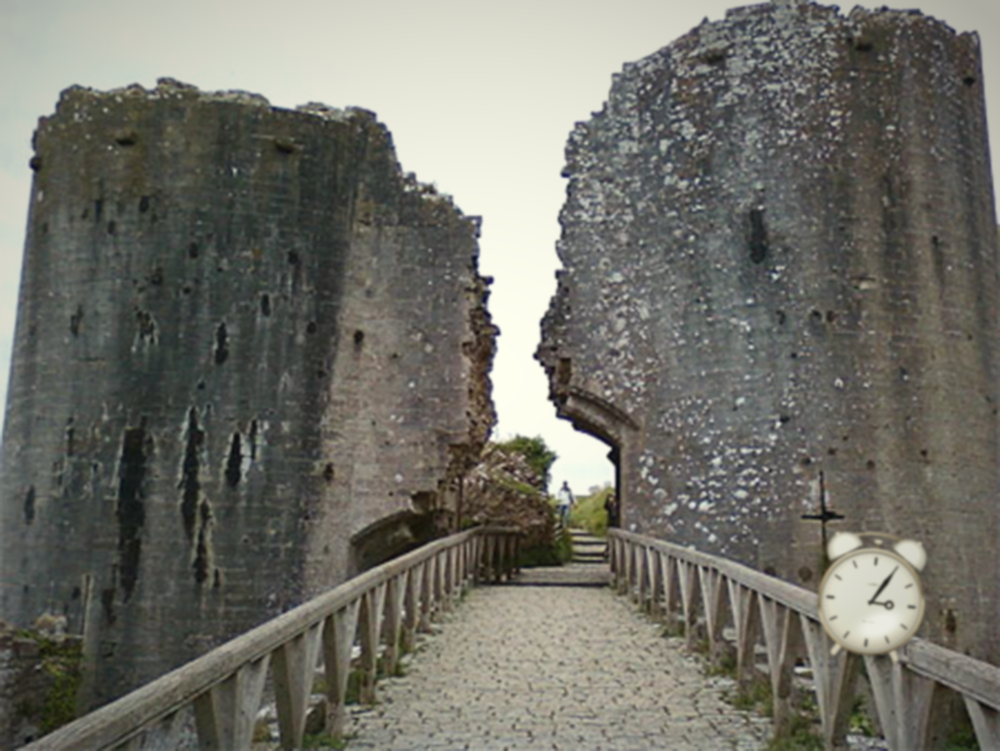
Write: 3 h 05 min
